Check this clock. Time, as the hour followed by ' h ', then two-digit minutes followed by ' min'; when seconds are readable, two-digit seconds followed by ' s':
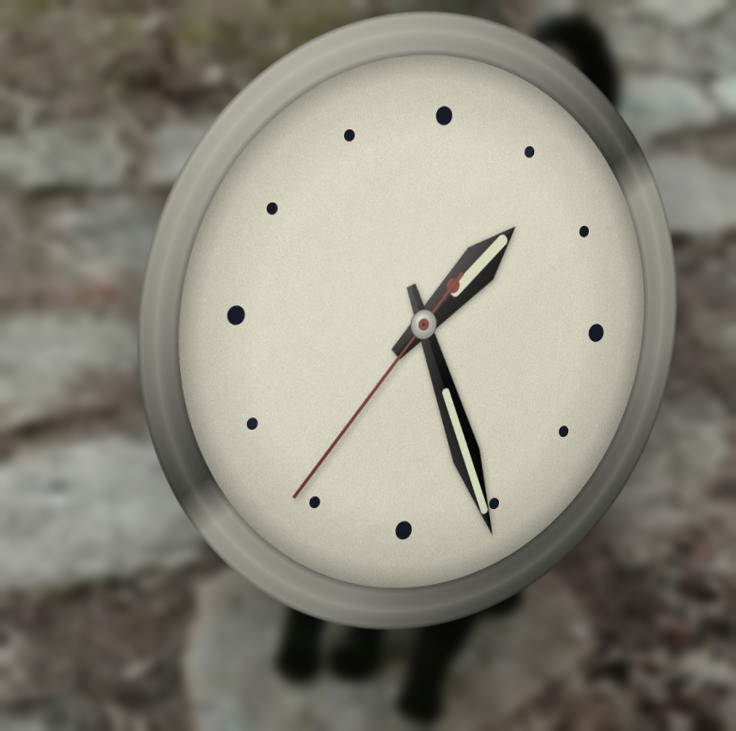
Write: 1 h 25 min 36 s
